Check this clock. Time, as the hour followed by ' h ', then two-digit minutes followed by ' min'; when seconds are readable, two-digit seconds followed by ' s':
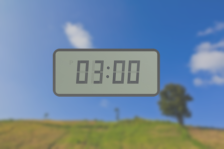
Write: 3 h 00 min
